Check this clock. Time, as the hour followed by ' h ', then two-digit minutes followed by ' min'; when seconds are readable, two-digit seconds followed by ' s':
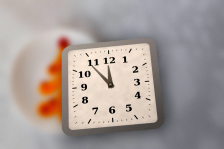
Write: 11 h 54 min
